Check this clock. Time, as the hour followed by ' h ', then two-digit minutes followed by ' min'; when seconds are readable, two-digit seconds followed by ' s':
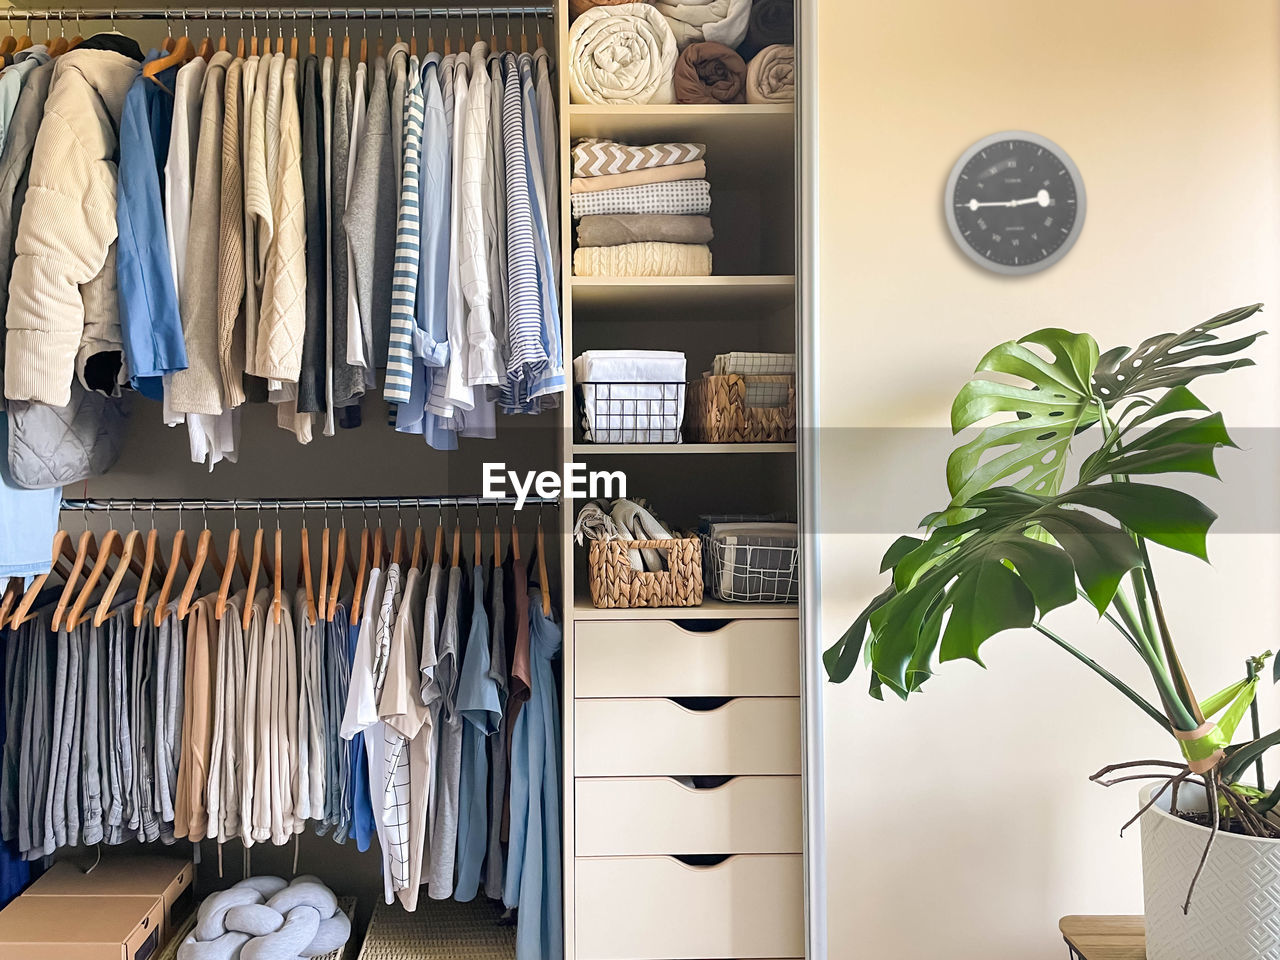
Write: 2 h 45 min
